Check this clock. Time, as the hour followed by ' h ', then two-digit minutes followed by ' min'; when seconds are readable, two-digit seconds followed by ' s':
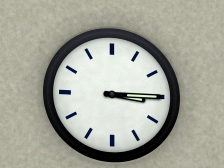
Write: 3 h 15 min
